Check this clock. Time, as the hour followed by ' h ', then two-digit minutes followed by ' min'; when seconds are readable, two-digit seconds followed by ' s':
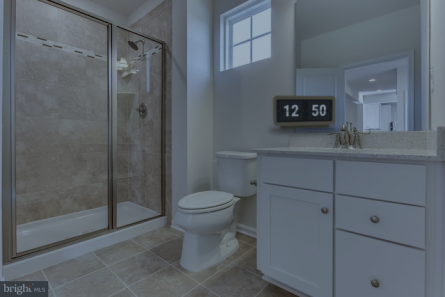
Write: 12 h 50 min
